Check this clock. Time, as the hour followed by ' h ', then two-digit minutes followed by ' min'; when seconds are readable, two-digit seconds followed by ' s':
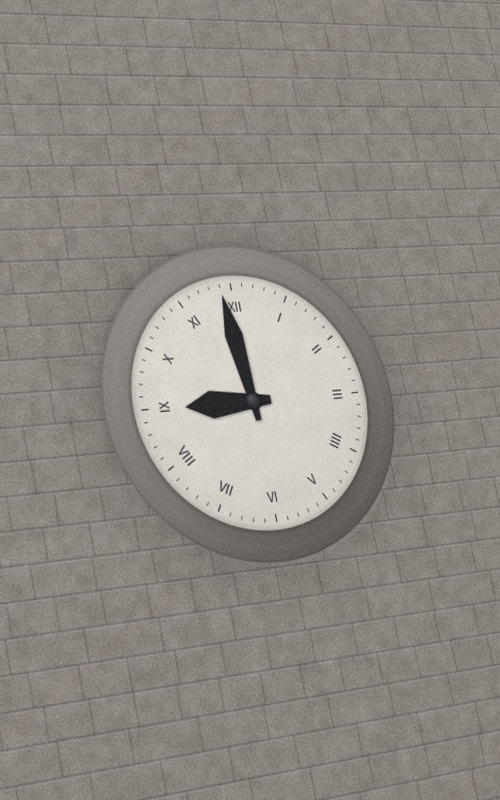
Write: 8 h 59 min
